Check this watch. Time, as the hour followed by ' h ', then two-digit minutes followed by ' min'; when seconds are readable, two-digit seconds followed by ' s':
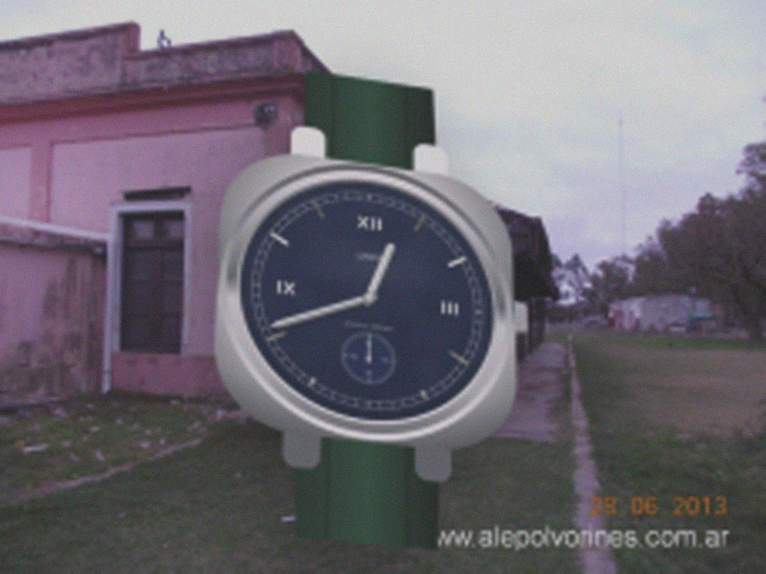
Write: 12 h 41 min
